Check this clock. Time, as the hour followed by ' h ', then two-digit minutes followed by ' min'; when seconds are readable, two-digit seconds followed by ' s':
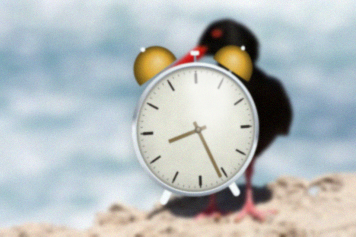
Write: 8 h 26 min
